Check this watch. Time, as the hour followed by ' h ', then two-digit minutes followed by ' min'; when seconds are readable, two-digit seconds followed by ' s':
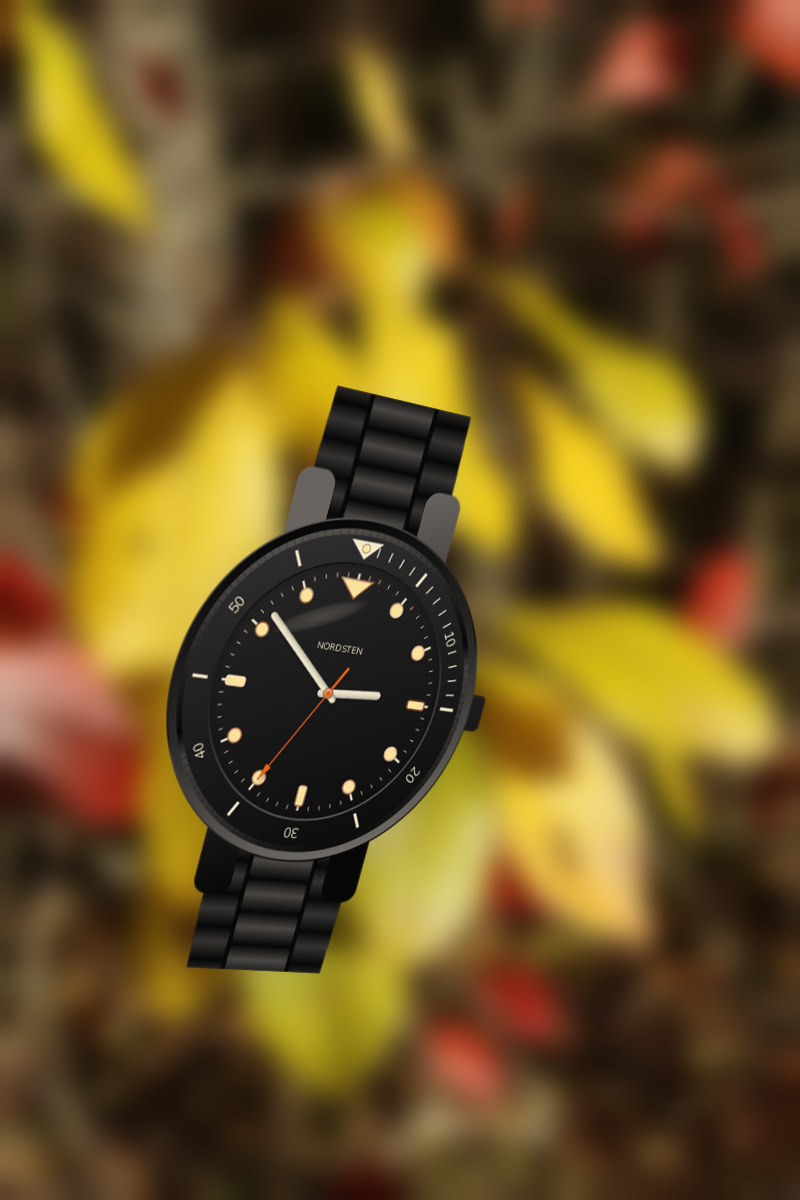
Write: 2 h 51 min 35 s
